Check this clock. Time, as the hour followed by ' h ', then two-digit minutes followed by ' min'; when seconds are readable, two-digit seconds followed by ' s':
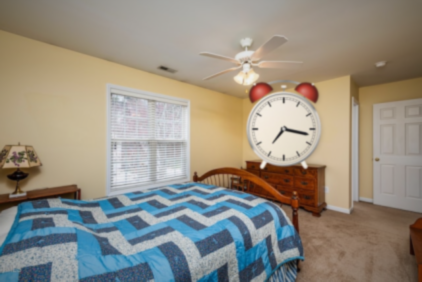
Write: 7 h 17 min
